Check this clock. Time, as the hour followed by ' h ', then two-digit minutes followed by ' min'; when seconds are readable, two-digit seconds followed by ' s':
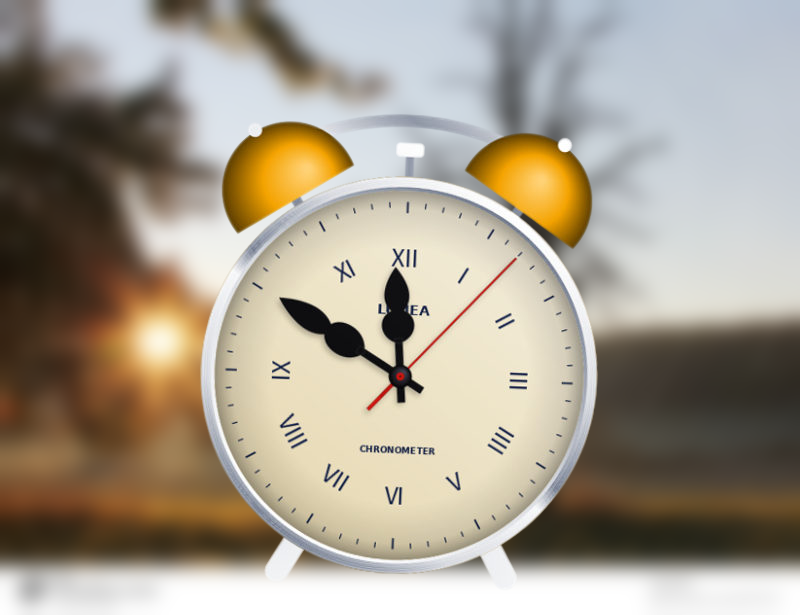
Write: 11 h 50 min 07 s
